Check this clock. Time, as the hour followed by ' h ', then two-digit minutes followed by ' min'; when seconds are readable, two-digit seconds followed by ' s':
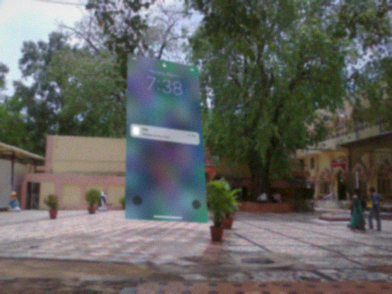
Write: 7 h 38 min
